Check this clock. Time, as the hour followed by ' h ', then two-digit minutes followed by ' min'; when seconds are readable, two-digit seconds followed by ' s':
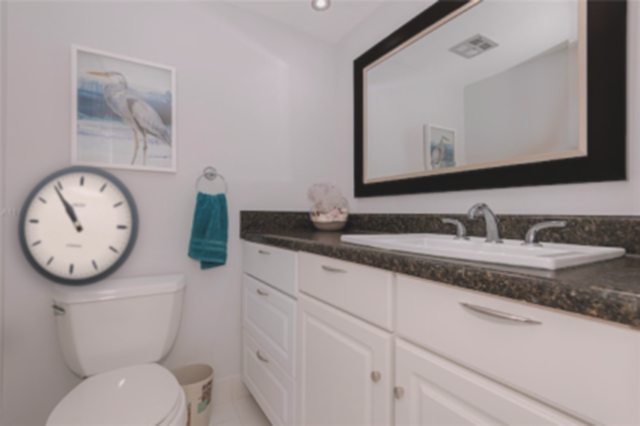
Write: 10 h 54 min
